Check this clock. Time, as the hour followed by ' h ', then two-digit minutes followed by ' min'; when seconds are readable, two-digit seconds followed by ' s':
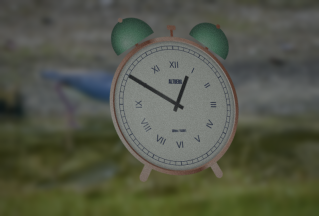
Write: 12 h 50 min
